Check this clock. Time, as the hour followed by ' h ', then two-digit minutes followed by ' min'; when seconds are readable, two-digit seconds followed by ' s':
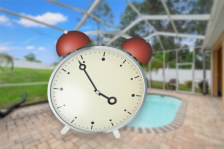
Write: 3 h 54 min
